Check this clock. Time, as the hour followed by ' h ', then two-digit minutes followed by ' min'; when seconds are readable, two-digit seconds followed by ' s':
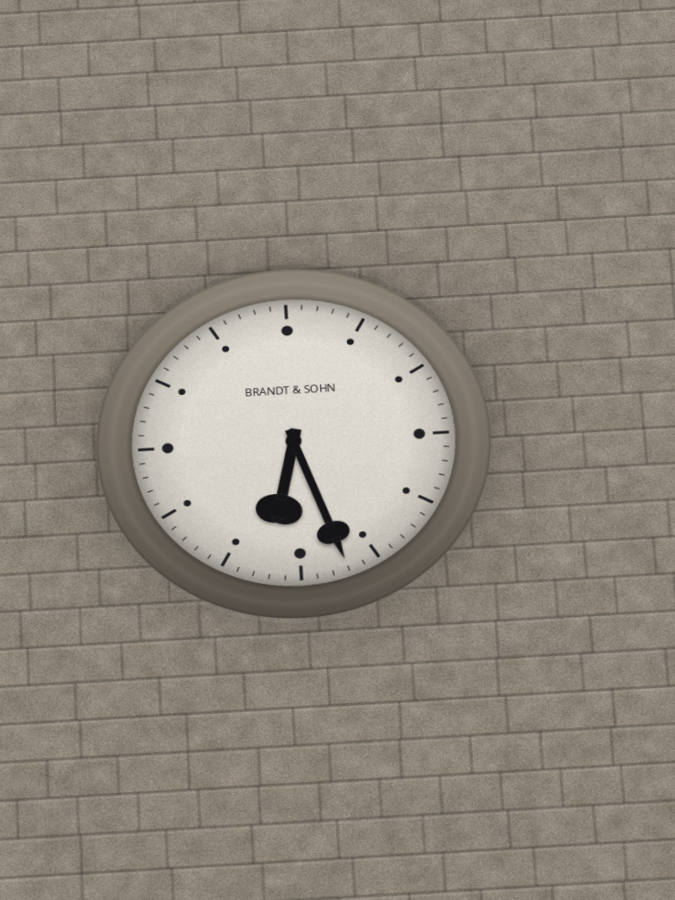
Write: 6 h 27 min
